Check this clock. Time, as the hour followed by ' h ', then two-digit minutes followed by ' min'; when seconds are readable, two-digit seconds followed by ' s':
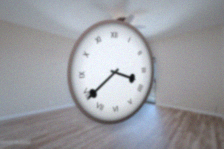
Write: 3 h 39 min
